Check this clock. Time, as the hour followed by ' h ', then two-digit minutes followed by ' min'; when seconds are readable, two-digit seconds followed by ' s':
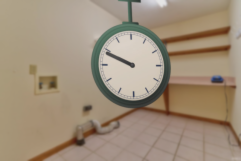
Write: 9 h 49 min
